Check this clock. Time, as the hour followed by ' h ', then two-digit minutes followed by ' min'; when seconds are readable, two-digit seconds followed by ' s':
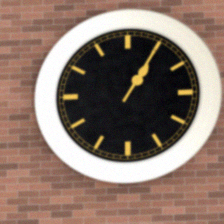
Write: 1 h 05 min
